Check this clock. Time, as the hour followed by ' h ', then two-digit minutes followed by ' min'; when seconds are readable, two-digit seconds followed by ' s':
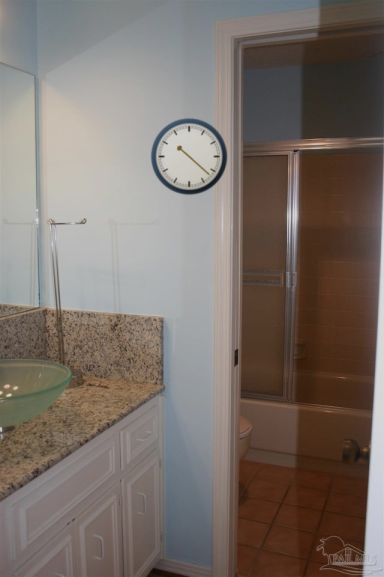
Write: 10 h 22 min
